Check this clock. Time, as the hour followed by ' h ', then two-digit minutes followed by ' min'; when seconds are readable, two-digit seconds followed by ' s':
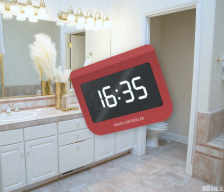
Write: 16 h 35 min
